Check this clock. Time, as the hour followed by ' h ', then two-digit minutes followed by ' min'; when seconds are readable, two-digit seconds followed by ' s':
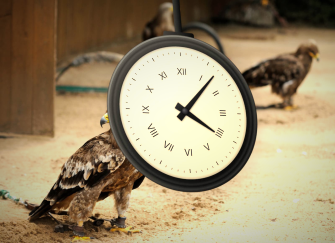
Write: 4 h 07 min
